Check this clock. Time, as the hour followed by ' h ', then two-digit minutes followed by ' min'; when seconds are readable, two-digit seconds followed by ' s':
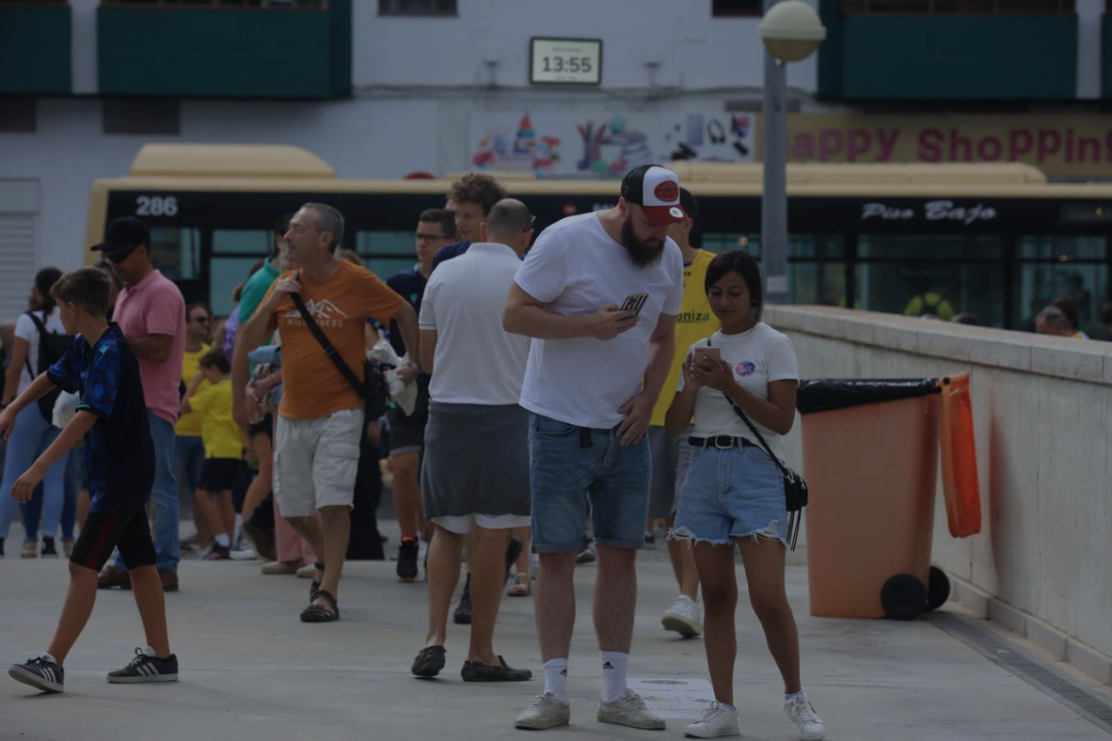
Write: 13 h 55 min
